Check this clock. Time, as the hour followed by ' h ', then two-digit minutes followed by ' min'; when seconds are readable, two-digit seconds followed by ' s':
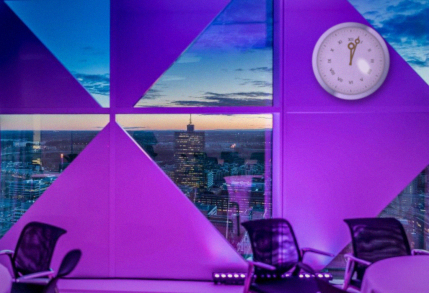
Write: 12 h 03 min
